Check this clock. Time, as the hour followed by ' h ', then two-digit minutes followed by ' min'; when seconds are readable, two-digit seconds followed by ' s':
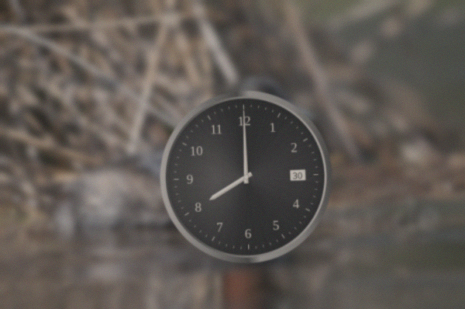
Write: 8 h 00 min
